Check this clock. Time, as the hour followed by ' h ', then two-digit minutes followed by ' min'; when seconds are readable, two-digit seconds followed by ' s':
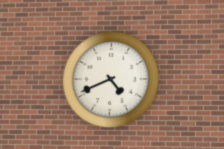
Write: 4 h 41 min
